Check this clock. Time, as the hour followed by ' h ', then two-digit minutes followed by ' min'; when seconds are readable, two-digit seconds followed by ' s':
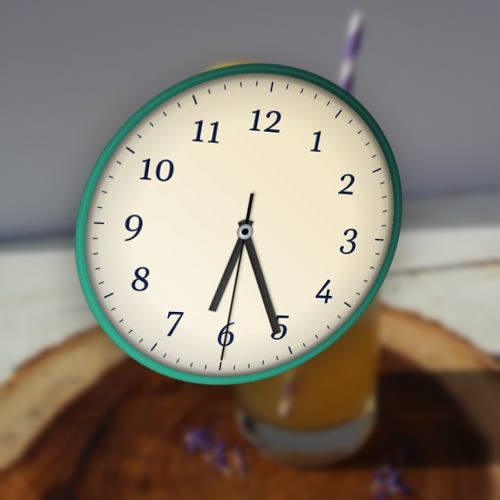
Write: 6 h 25 min 30 s
